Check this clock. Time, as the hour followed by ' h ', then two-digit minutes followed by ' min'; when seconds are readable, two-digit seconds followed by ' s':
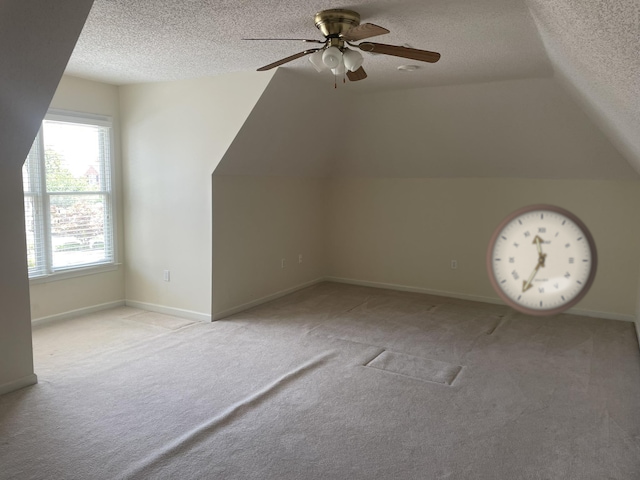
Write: 11 h 35 min
